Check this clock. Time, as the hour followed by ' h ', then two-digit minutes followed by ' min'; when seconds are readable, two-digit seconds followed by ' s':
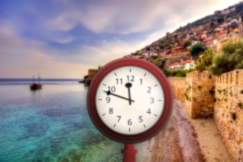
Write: 11 h 48 min
